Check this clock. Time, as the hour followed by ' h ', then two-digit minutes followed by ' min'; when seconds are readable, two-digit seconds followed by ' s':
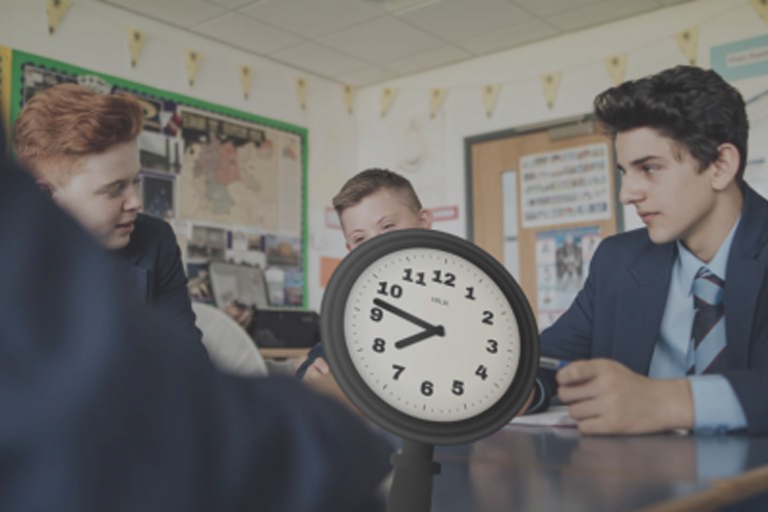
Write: 7 h 47 min
